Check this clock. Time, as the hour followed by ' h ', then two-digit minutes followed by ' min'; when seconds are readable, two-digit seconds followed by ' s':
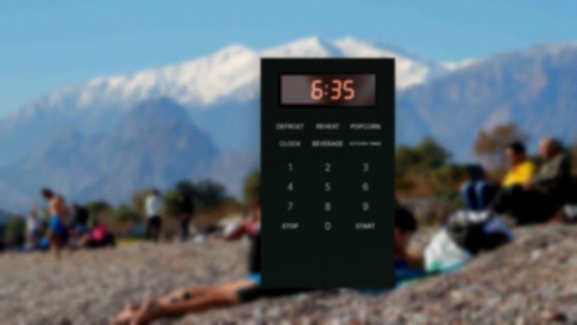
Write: 6 h 35 min
